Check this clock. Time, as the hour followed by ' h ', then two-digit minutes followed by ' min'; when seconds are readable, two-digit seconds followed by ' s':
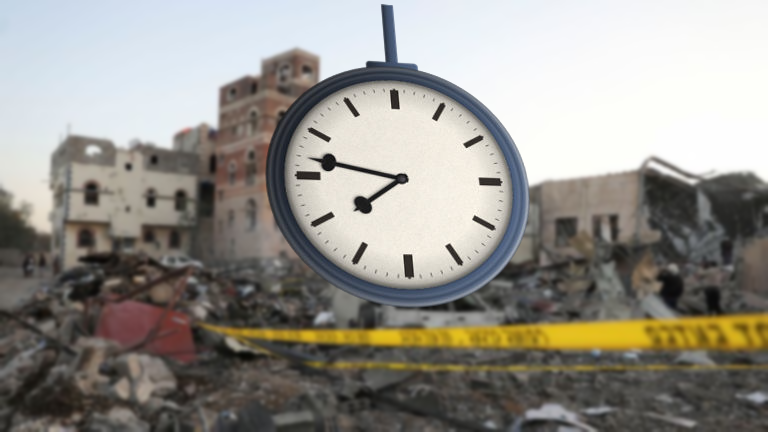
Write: 7 h 47 min
